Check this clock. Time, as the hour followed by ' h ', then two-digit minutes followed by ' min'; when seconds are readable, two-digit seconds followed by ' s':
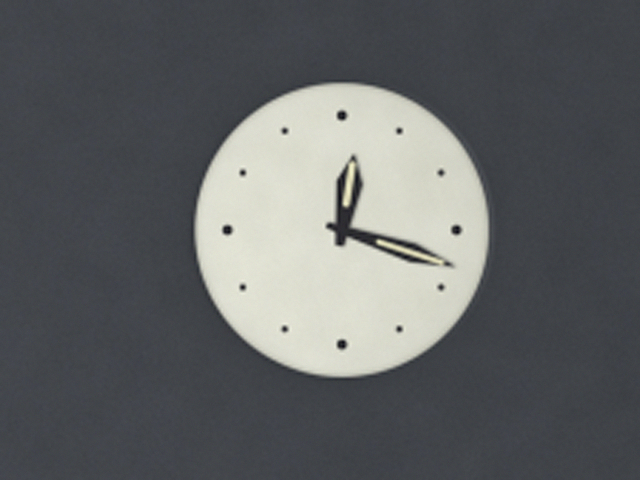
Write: 12 h 18 min
